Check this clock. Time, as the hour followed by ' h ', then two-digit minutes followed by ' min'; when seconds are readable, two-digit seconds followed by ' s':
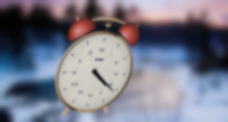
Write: 4 h 21 min
